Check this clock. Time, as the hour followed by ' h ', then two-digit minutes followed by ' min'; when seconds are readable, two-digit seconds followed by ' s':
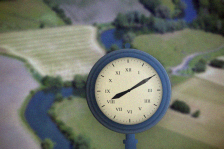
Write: 8 h 10 min
